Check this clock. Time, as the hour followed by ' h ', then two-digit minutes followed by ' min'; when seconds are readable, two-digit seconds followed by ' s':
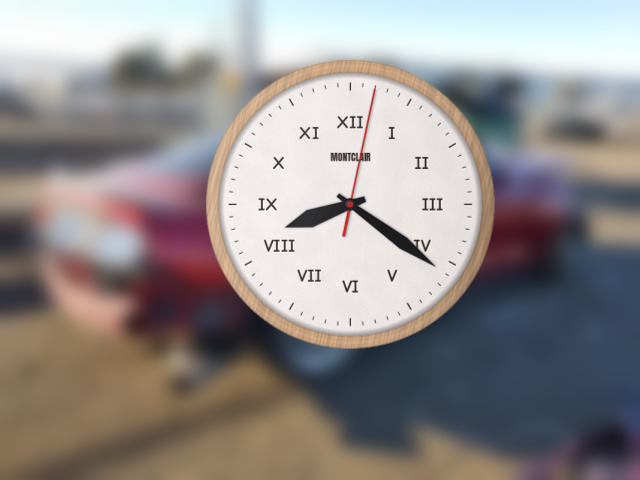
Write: 8 h 21 min 02 s
